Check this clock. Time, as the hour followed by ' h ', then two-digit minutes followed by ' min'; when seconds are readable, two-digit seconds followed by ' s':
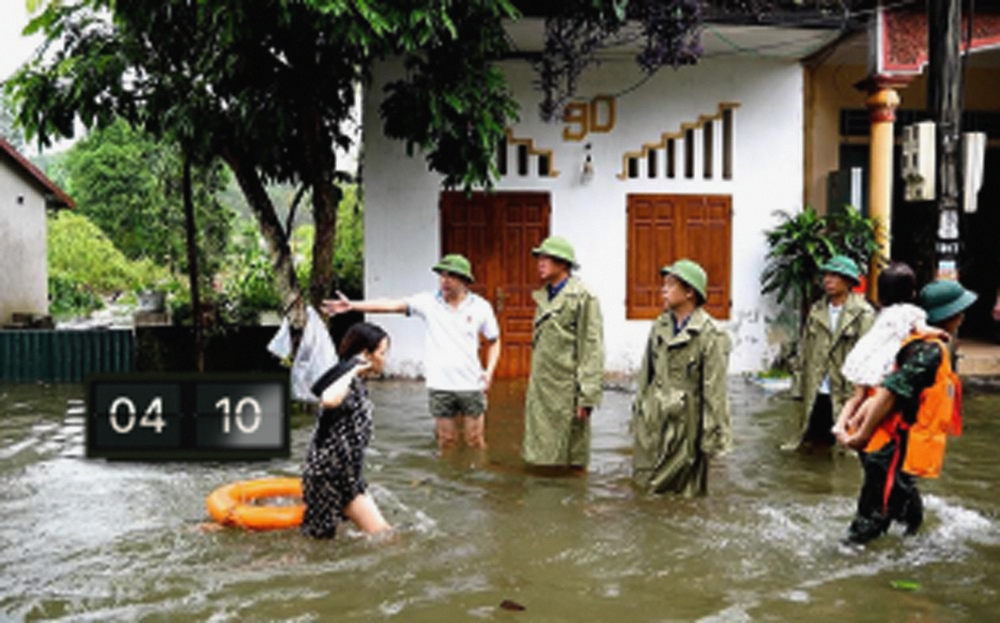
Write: 4 h 10 min
